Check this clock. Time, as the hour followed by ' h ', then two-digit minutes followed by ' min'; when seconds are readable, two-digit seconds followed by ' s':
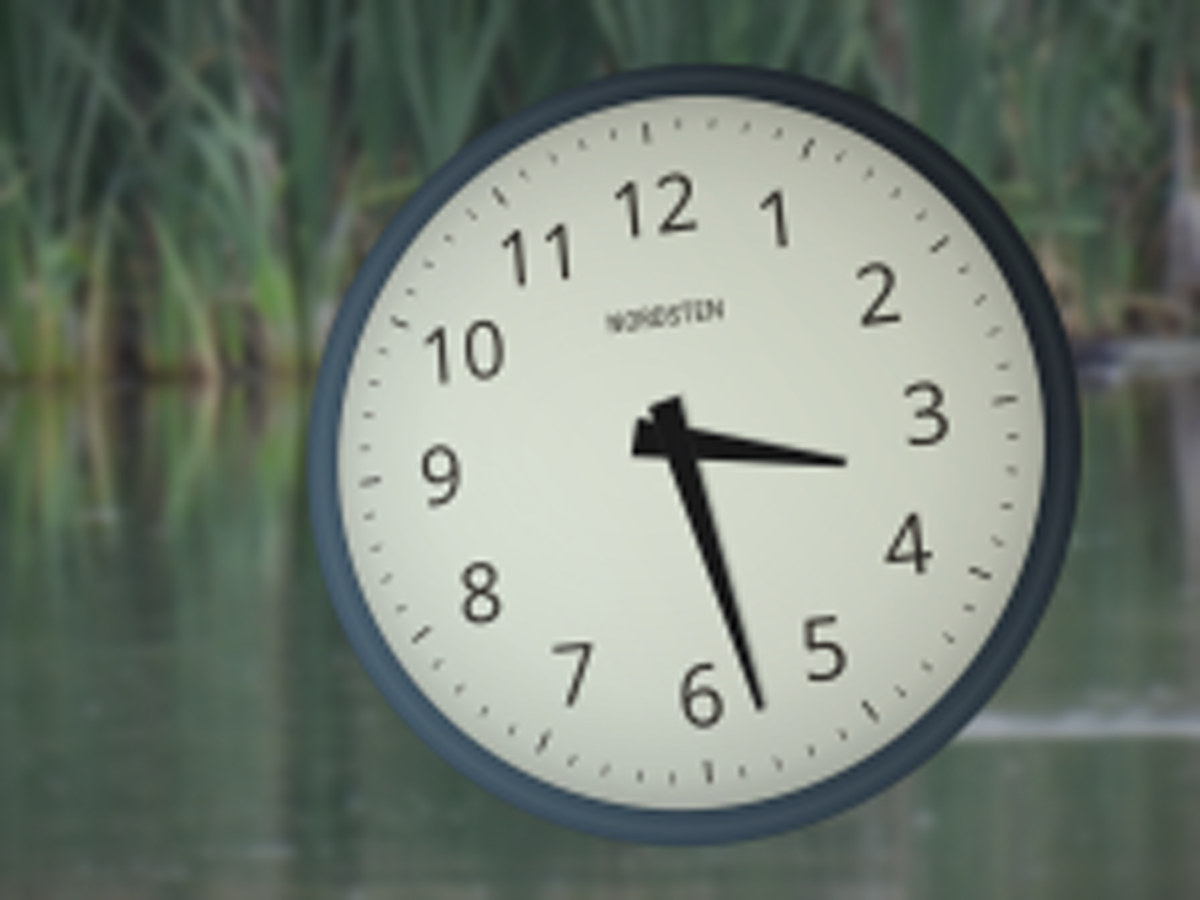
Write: 3 h 28 min
